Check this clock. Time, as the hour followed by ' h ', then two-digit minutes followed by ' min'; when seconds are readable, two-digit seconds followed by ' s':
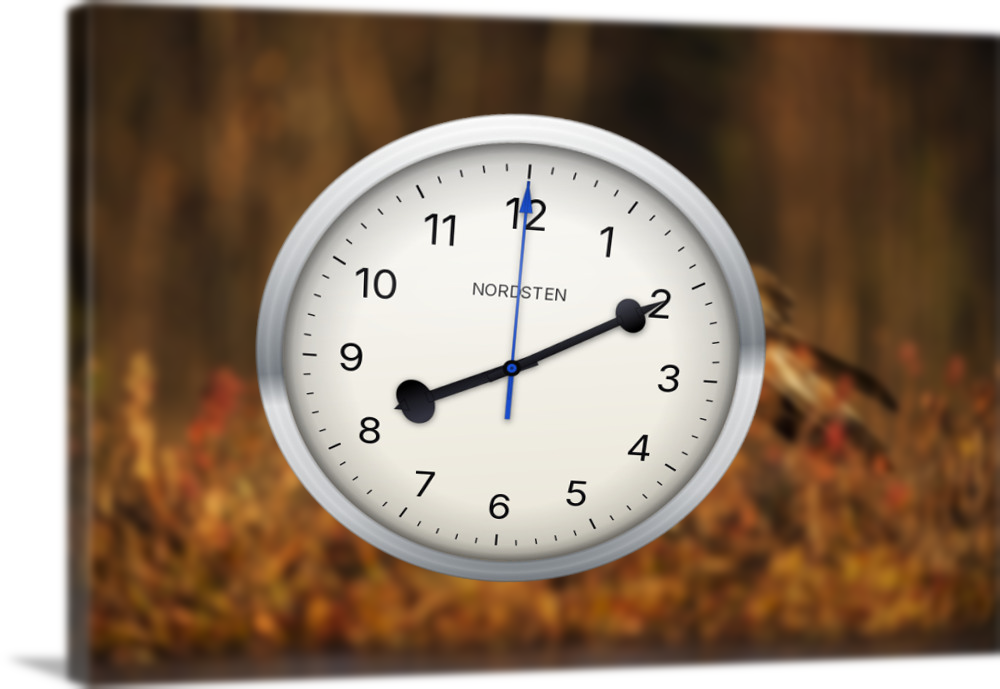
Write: 8 h 10 min 00 s
